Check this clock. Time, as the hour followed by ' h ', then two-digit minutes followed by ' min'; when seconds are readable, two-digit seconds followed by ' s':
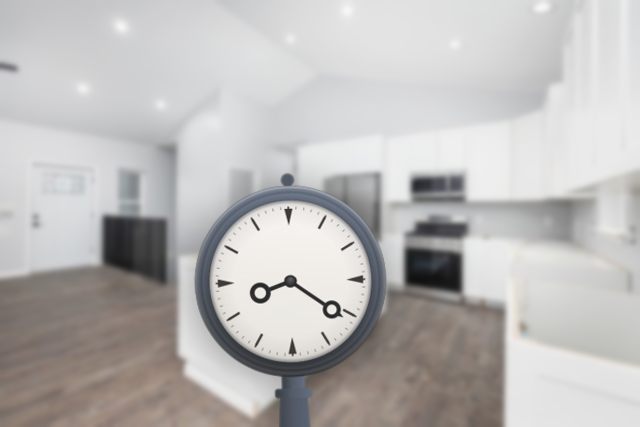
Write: 8 h 21 min
